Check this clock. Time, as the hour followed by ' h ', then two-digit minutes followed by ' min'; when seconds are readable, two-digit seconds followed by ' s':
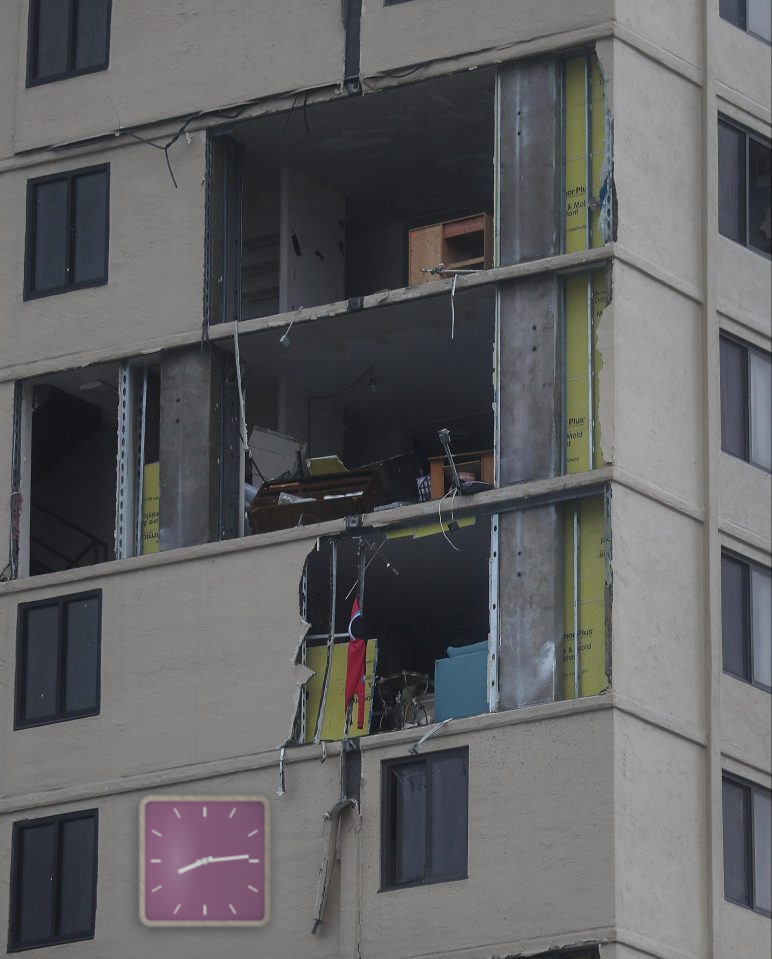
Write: 8 h 14 min
